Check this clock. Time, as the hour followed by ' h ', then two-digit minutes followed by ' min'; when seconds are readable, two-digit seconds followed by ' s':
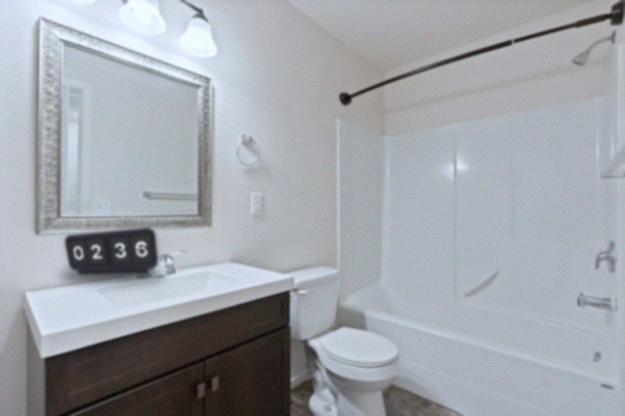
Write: 2 h 36 min
